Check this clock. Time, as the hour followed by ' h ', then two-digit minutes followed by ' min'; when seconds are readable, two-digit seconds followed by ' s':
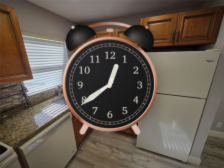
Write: 12 h 39 min
